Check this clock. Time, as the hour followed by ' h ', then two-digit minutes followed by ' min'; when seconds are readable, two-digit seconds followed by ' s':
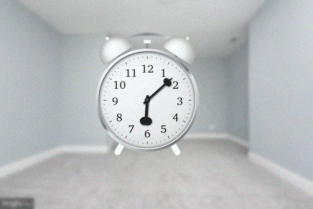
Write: 6 h 08 min
